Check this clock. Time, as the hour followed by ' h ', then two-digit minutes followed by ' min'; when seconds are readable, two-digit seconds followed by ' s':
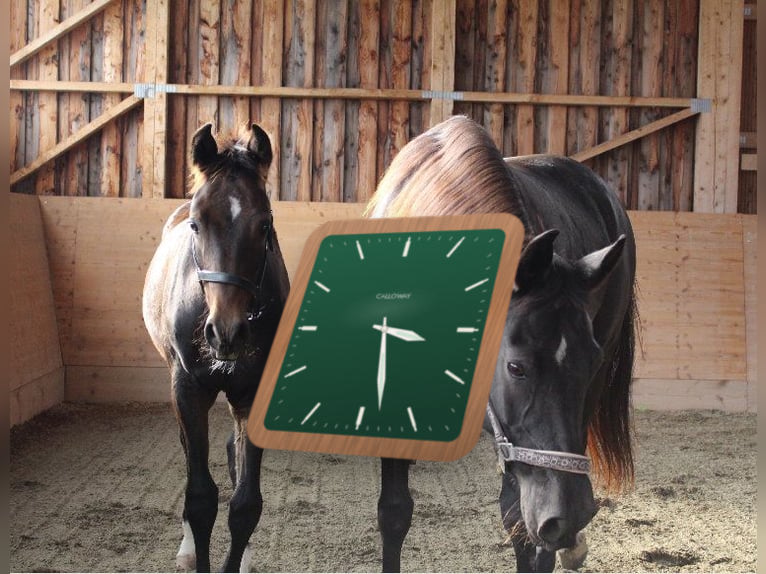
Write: 3 h 28 min
